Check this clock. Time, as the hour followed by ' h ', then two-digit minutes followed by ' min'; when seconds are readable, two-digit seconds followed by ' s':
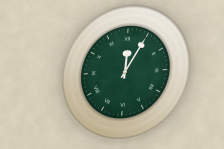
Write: 12 h 05 min
